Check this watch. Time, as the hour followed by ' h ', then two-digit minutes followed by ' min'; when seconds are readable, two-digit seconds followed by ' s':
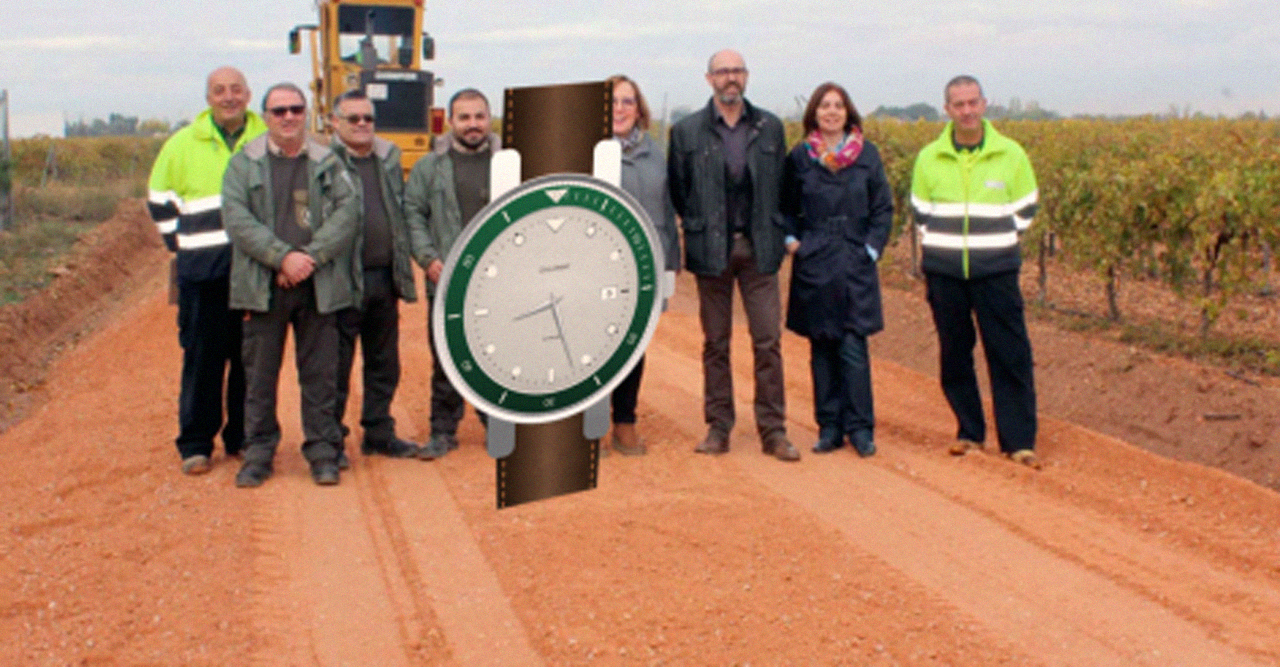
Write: 8 h 27 min
